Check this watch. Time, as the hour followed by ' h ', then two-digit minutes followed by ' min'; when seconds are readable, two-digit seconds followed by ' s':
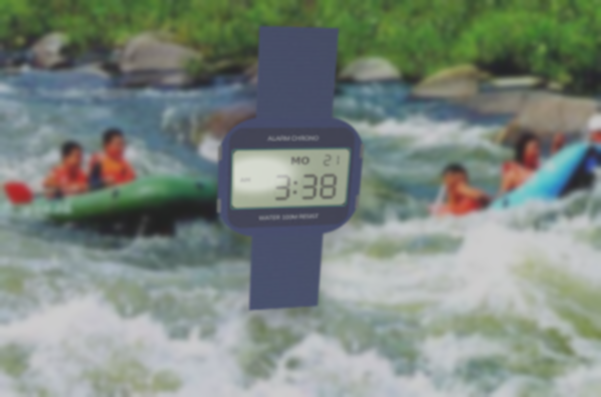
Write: 3 h 38 min
